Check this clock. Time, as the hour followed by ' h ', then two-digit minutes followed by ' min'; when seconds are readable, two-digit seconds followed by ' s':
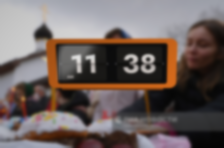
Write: 11 h 38 min
